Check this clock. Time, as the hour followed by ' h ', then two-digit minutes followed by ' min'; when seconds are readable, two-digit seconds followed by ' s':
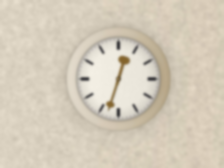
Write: 12 h 33 min
